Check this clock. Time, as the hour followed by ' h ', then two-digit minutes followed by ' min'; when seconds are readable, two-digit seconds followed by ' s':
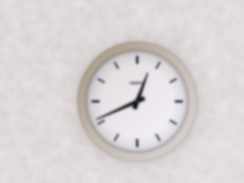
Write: 12 h 41 min
